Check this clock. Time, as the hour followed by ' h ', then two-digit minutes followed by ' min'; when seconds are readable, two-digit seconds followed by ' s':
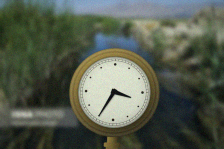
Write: 3 h 35 min
